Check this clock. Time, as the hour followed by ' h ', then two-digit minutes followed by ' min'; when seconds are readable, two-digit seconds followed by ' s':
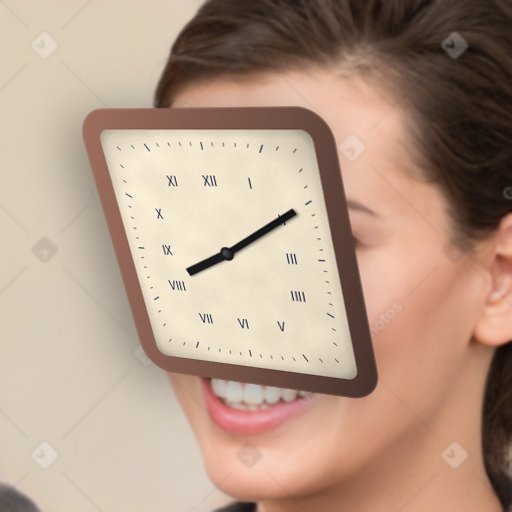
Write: 8 h 10 min
